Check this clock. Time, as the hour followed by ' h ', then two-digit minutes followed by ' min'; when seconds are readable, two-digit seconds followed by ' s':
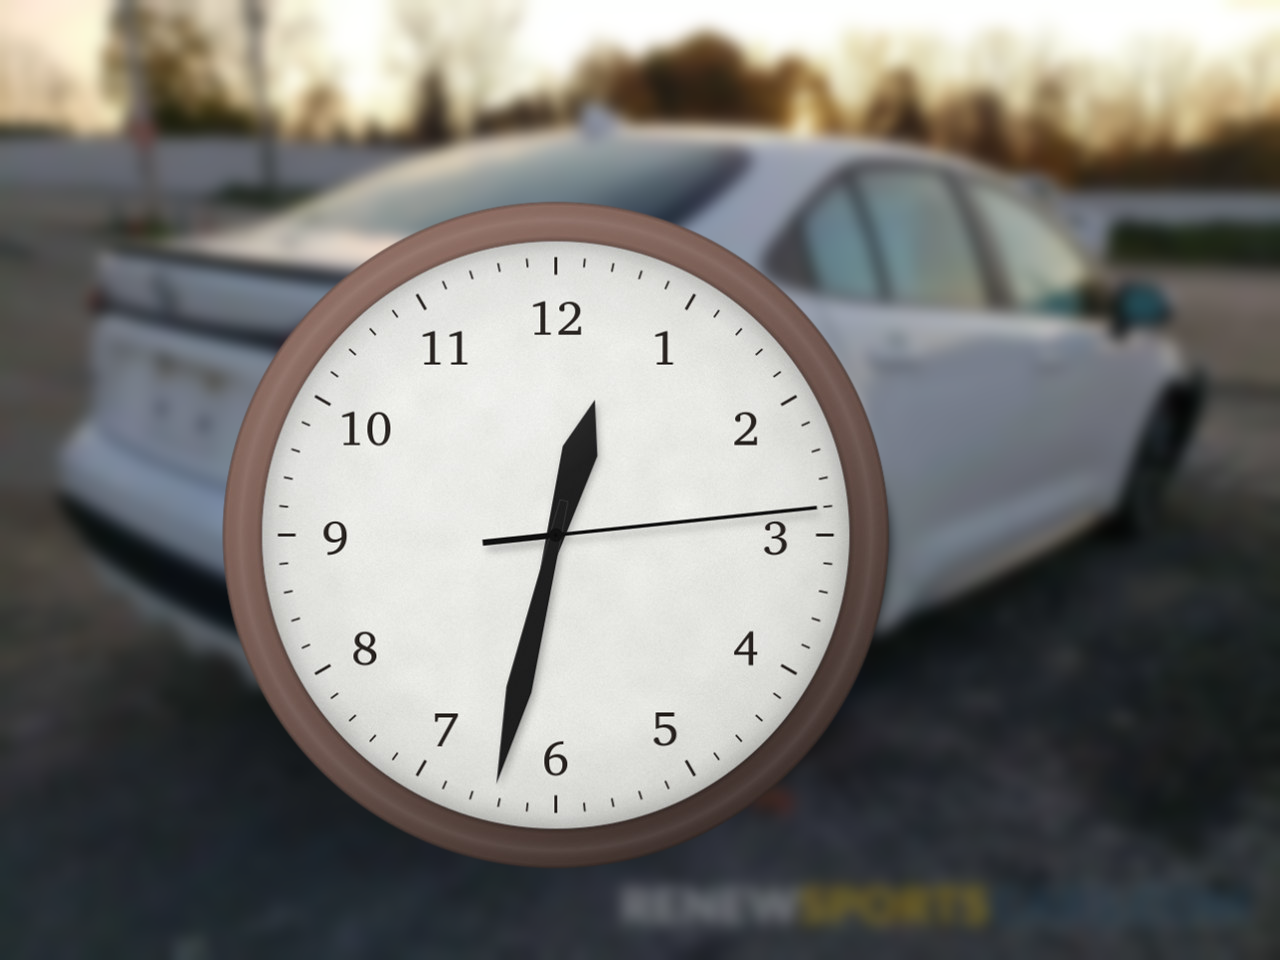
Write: 12 h 32 min 14 s
